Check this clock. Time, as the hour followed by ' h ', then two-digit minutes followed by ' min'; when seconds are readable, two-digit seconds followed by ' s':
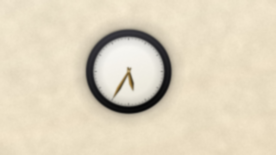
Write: 5 h 35 min
